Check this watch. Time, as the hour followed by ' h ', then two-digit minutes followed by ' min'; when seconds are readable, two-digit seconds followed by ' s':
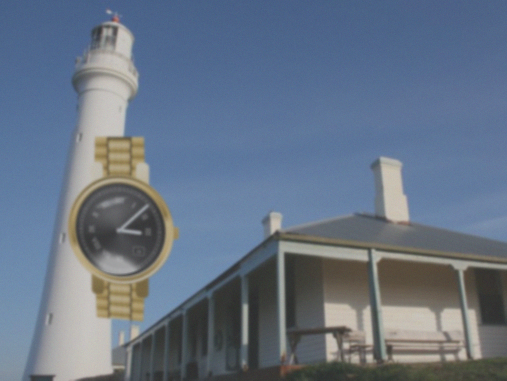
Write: 3 h 08 min
